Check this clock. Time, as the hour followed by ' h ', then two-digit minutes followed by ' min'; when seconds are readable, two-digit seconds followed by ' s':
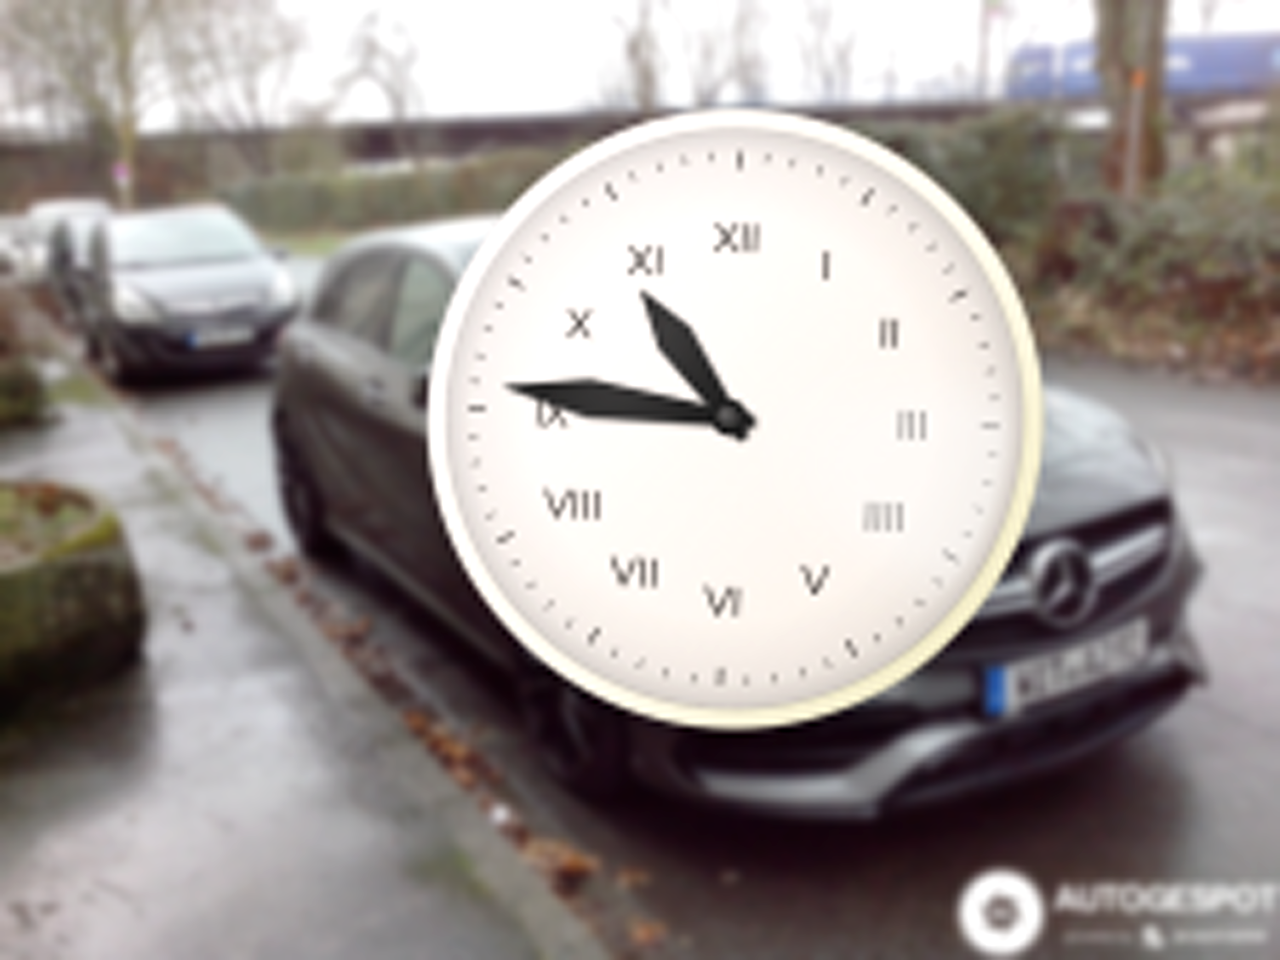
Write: 10 h 46 min
